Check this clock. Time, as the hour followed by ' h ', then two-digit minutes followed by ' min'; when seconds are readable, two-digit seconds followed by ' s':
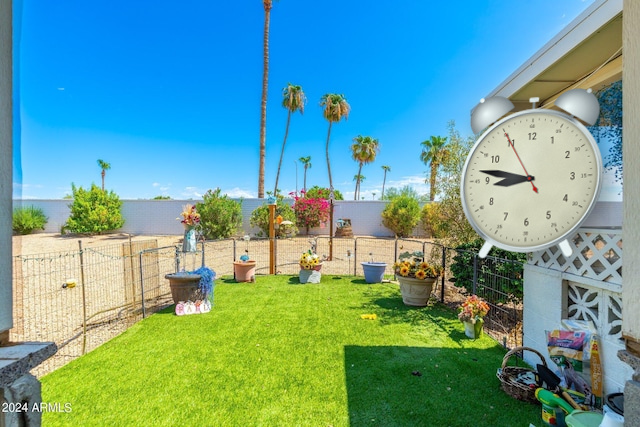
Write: 8 h 46 min 55 s
